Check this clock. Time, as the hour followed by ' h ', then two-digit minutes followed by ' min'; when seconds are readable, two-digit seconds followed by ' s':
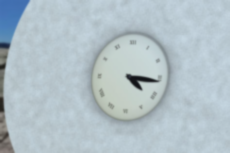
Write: 4 h 16 min
